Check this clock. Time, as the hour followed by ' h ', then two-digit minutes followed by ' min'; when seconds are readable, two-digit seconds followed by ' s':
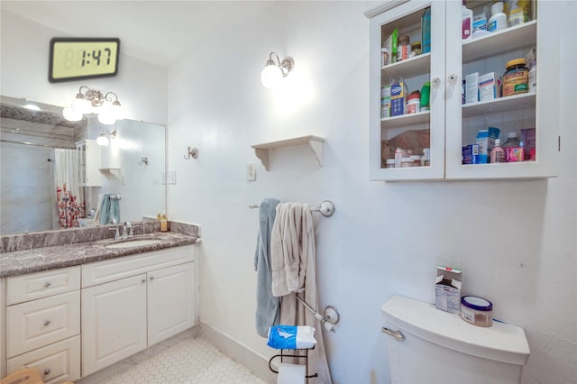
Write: 1 h 47 min
